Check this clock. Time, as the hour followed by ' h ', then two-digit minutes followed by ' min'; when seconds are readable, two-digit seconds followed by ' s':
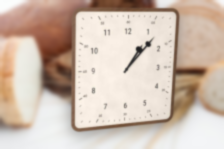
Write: 1 h 07 min
